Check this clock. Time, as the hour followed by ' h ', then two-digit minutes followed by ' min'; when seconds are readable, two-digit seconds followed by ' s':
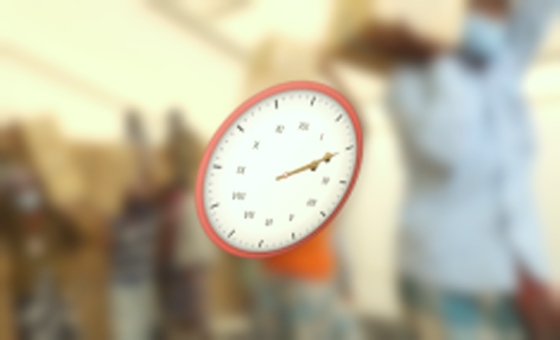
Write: 2 h 10 min
